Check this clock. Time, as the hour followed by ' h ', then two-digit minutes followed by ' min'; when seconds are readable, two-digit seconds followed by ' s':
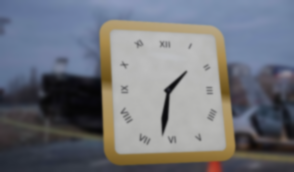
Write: 1 h 32 min
